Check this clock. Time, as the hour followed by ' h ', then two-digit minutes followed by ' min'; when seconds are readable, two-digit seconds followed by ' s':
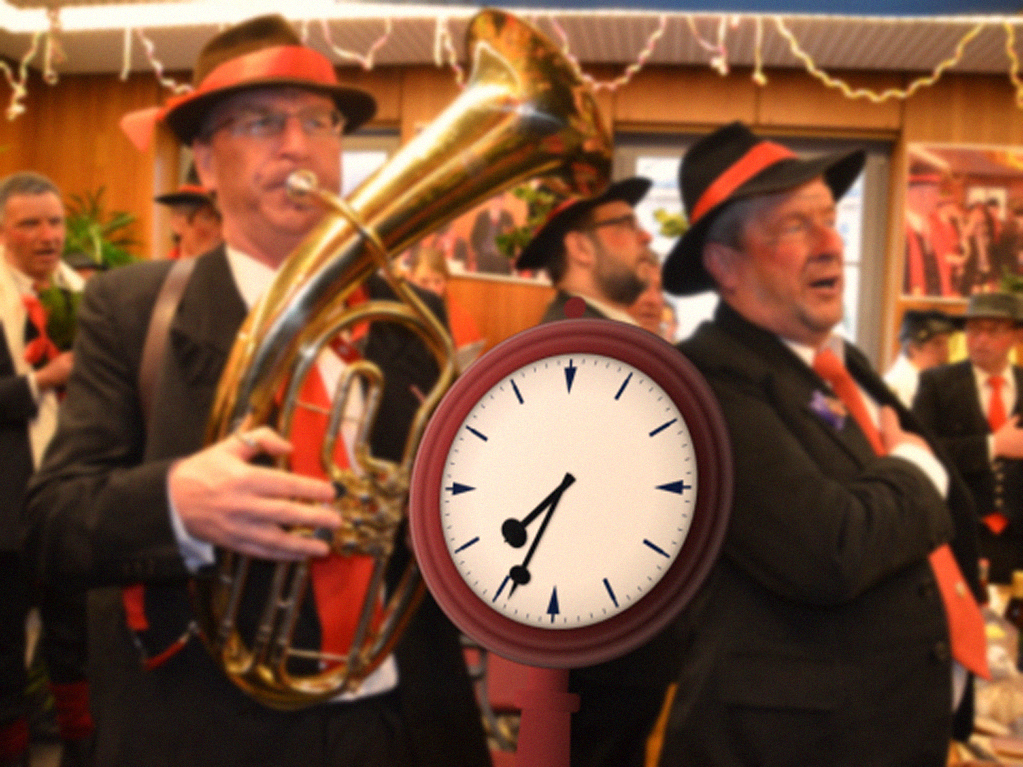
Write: 7 h 34 min
